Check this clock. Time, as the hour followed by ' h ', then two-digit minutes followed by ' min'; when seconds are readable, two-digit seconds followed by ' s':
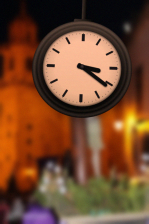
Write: 3 h 21 min
